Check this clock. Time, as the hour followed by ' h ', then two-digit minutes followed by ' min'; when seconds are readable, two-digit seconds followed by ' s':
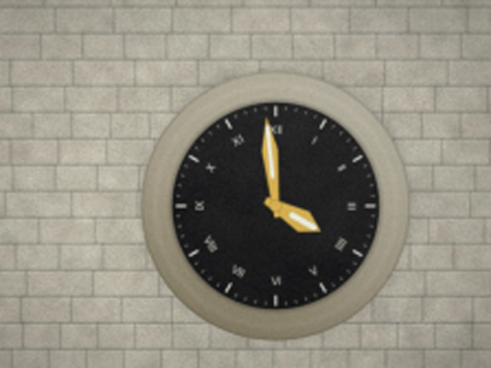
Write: 3 h 59 min
